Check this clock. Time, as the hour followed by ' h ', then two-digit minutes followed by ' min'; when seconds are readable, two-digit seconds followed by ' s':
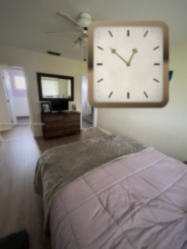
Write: 12 h 52 min
